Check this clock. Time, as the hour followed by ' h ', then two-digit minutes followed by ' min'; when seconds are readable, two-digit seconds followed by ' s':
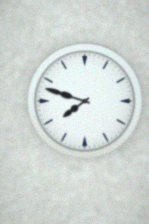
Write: 7 h 48 min
